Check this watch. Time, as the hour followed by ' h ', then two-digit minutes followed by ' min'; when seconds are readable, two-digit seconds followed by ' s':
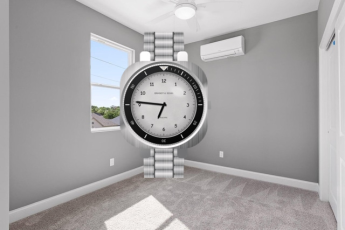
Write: 6 h 46 min
